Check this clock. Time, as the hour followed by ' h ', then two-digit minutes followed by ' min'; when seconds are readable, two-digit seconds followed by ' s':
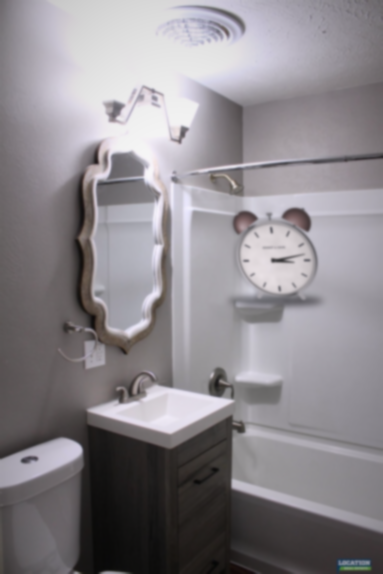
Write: 3 h 13 min
